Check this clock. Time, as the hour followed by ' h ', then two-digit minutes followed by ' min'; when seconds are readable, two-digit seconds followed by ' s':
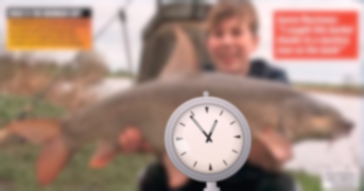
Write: 12 h 54 min
